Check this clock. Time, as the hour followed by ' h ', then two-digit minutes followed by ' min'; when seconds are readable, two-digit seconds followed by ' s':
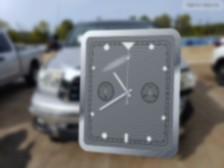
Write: 10 h 40 min
